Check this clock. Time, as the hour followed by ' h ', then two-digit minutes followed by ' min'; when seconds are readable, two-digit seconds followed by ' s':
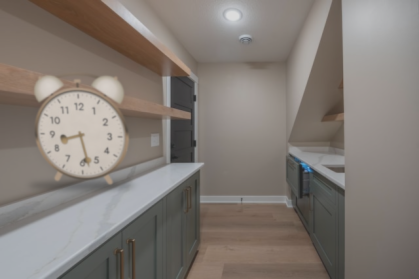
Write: 8 h 28 min
